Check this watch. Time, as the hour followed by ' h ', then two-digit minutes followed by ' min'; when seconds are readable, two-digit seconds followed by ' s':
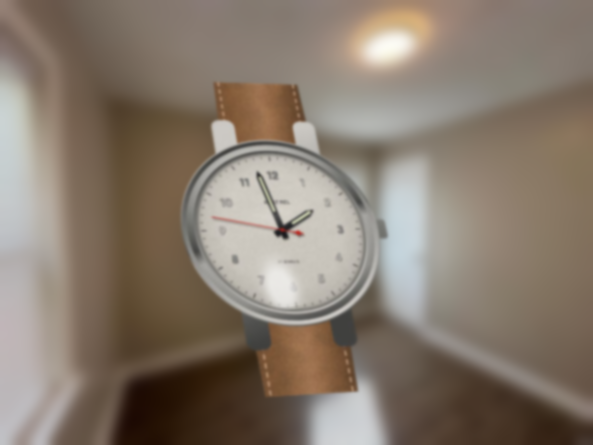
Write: 1 h 57 min 47 s
